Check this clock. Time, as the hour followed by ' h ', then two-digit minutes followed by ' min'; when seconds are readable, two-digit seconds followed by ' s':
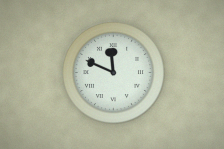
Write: 11 h 49 min
